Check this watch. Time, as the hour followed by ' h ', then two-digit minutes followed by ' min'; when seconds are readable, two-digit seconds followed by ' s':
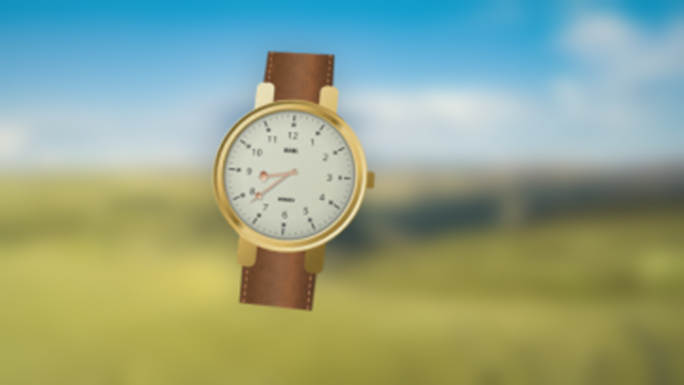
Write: 8 h 38 min
